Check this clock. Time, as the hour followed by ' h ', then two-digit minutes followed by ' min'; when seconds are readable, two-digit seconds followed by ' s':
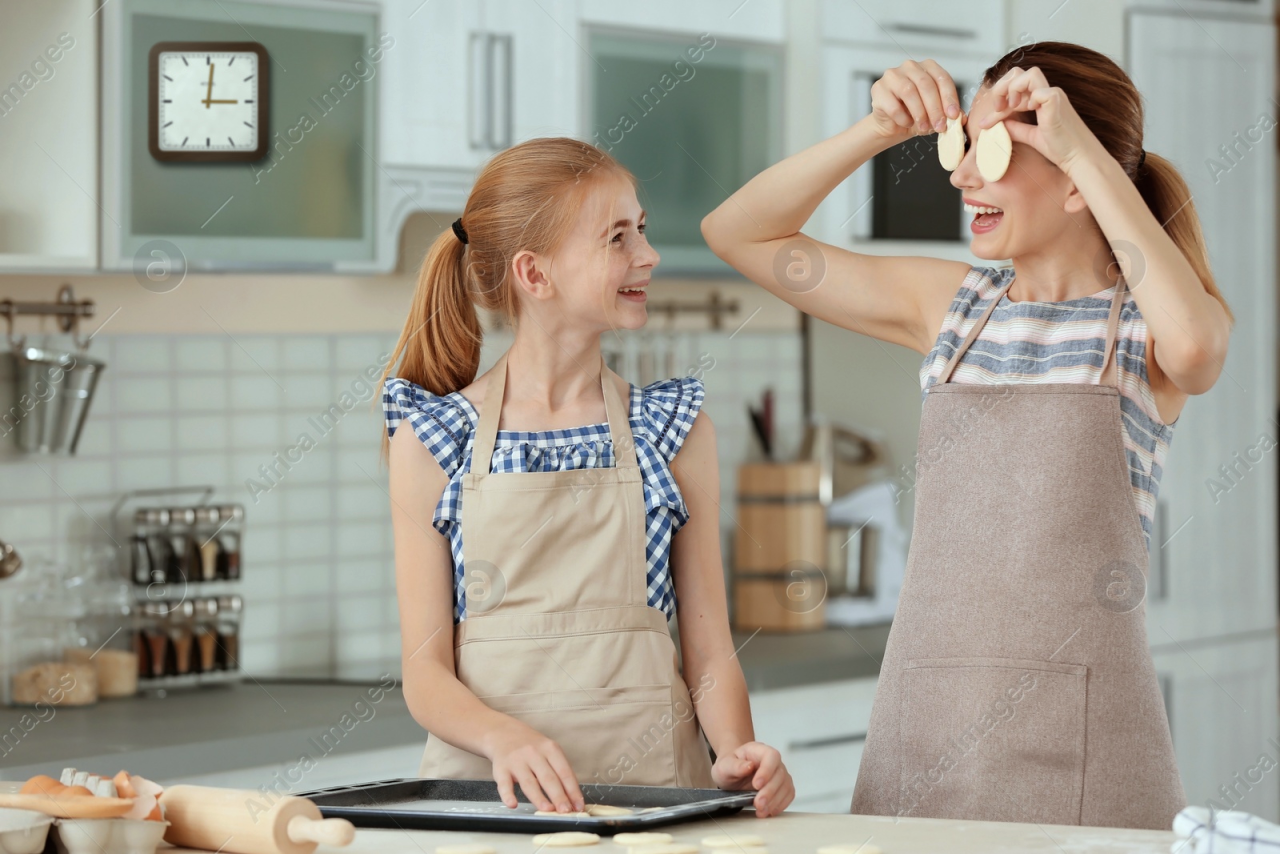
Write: 3 h 01 min
